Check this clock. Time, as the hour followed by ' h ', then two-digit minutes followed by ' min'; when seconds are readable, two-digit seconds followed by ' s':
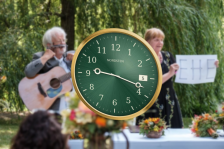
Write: 9 h 18 min
